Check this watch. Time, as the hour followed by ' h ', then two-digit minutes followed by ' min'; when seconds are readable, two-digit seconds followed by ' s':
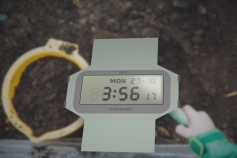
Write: 3 h 56 min 17 s
